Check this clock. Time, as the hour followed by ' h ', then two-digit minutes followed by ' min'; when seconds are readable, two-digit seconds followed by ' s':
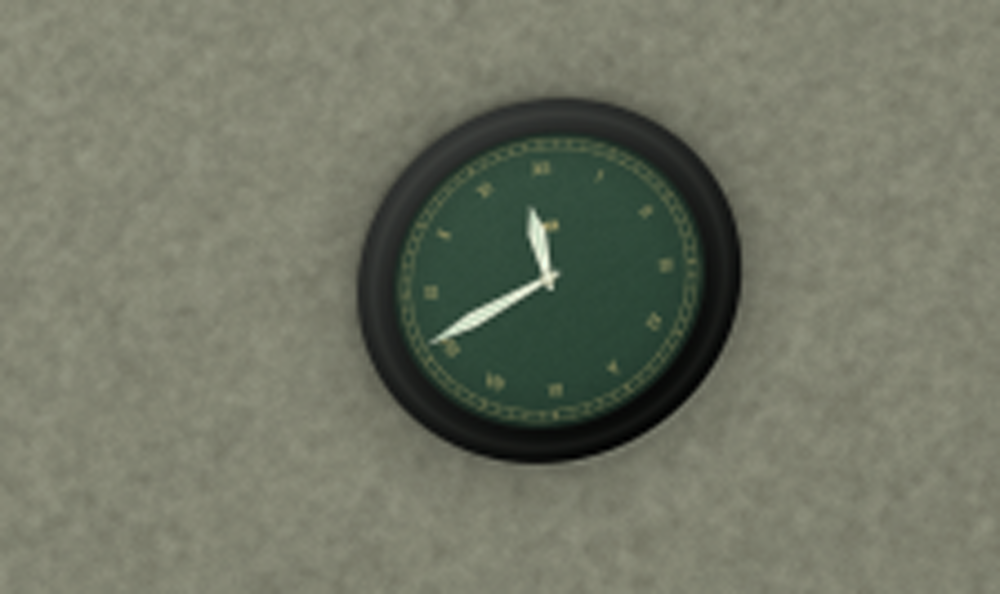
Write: 11 h 41 min
